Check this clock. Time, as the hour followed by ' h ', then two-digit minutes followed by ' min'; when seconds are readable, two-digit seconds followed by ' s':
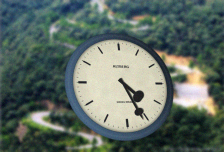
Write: 4 h 26 min
